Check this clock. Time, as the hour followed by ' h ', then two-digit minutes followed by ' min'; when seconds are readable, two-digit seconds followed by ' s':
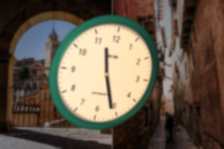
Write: 11 h 26 min
